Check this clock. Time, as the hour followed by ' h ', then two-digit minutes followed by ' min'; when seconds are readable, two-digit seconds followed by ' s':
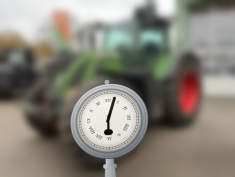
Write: 6 h 03 min
